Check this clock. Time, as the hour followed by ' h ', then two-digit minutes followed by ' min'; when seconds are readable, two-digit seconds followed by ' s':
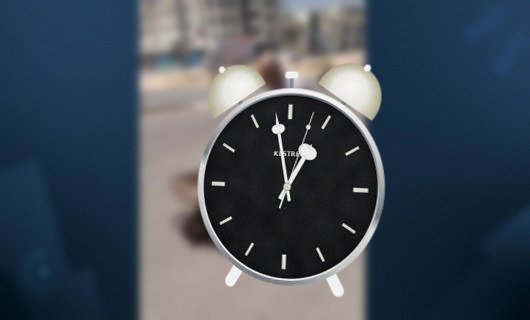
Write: 12 h 58 min 03 s
